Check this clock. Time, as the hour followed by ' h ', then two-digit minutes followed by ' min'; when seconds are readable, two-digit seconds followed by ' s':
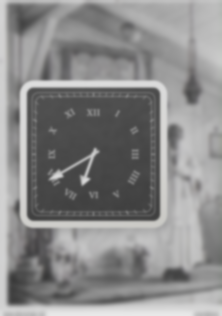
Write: 6 h 40 min
